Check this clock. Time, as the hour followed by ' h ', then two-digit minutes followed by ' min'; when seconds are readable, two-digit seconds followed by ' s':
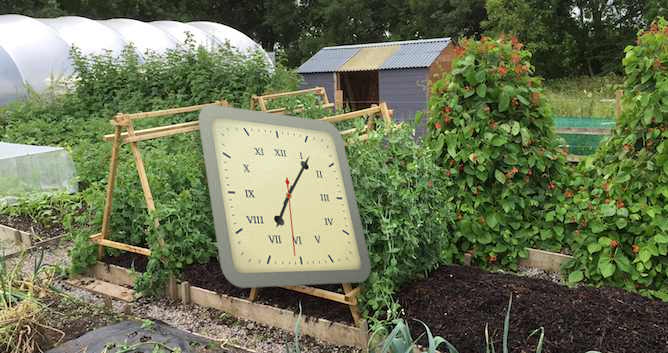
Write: 7 h 06 min 31 s
